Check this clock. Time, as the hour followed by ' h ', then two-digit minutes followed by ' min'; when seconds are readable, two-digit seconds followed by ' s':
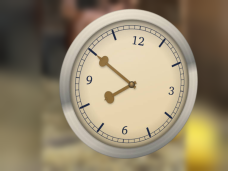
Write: 7 h 50 min
